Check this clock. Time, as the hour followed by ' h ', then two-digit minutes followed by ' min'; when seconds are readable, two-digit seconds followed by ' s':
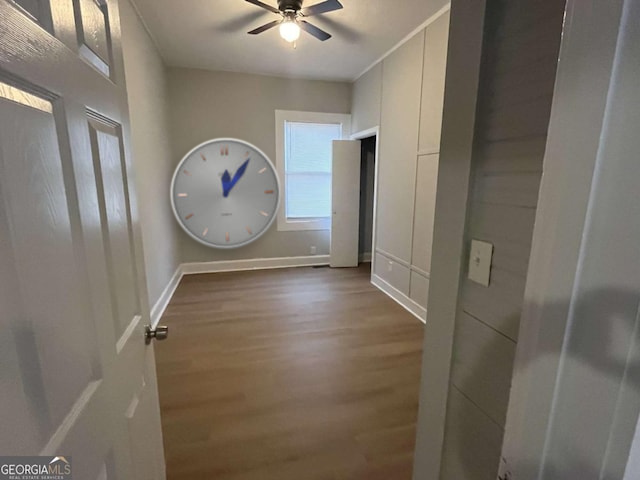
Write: 12 h 06 min
